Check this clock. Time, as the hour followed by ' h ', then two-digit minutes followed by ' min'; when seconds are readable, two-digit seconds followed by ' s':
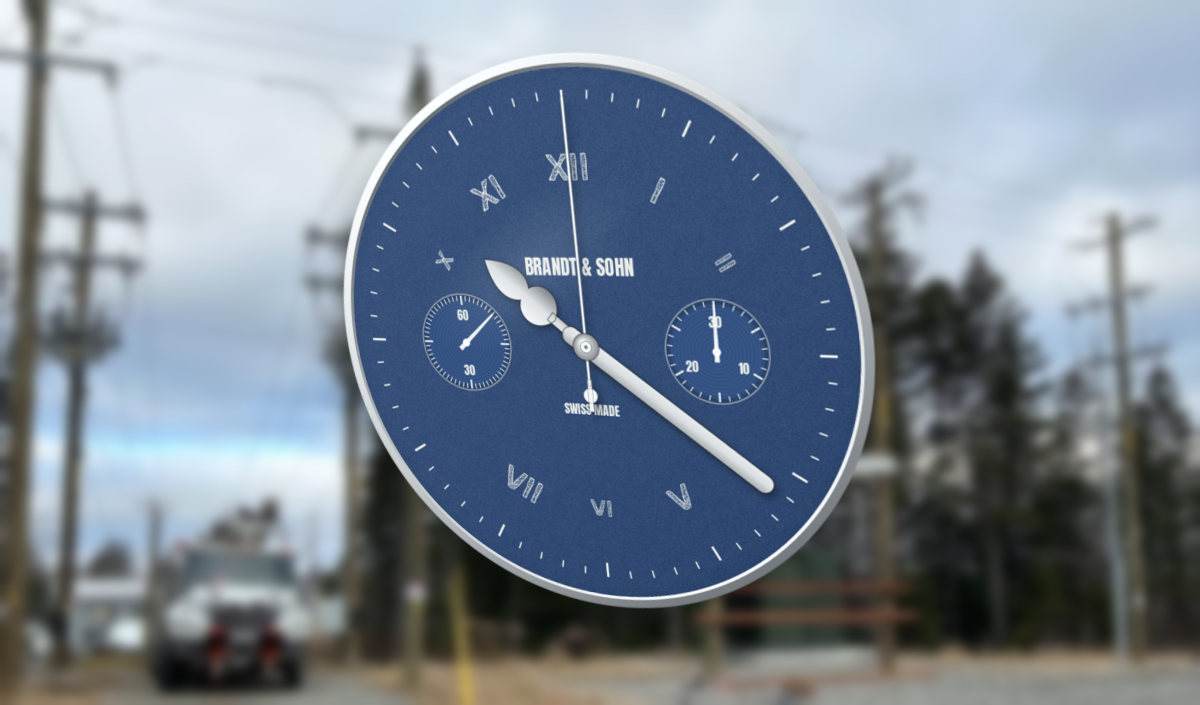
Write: 10 h 21 min 08 s
